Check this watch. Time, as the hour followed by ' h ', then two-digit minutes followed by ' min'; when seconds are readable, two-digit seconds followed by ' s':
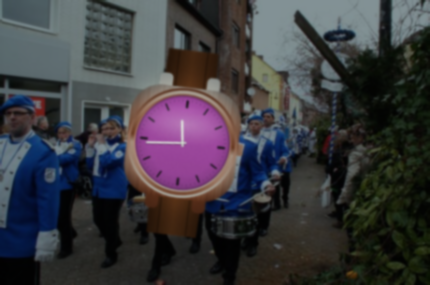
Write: 11 h 44 min
